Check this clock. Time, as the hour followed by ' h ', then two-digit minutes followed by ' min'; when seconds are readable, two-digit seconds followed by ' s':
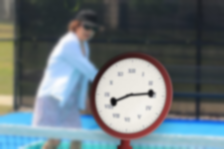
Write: 8 h 14 min
